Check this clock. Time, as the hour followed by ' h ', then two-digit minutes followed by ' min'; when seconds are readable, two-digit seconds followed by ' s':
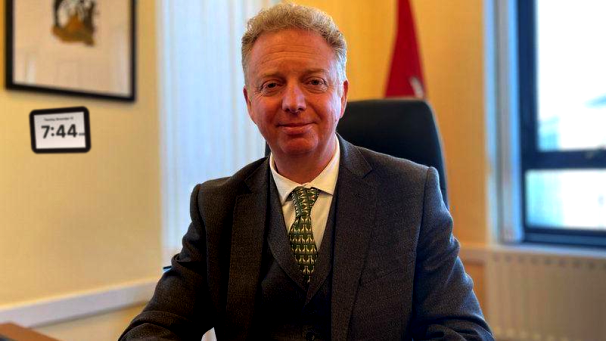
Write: 7 h 44 min
